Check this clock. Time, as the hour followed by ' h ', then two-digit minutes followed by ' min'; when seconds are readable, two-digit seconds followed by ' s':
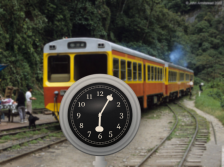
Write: 6 h 05 min
